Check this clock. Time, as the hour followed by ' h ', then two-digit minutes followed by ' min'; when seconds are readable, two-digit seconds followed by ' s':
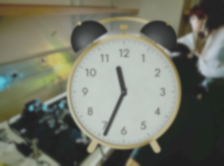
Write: 11 h 34 min
